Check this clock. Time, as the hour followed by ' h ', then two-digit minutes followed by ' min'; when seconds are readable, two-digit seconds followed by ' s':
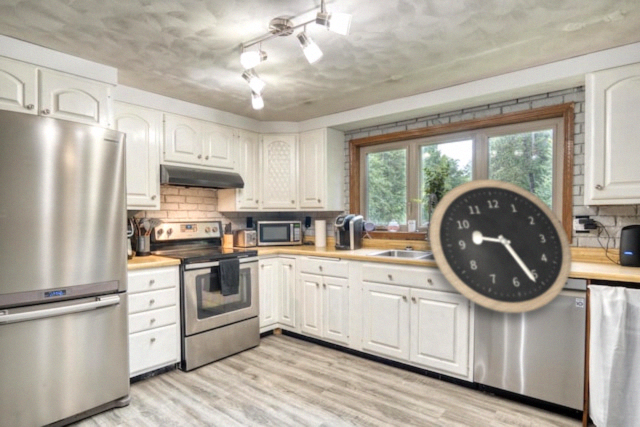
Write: 9 h 26 min
